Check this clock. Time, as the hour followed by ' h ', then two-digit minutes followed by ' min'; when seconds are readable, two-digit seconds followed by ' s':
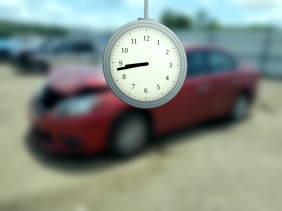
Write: 8 h 43 min
